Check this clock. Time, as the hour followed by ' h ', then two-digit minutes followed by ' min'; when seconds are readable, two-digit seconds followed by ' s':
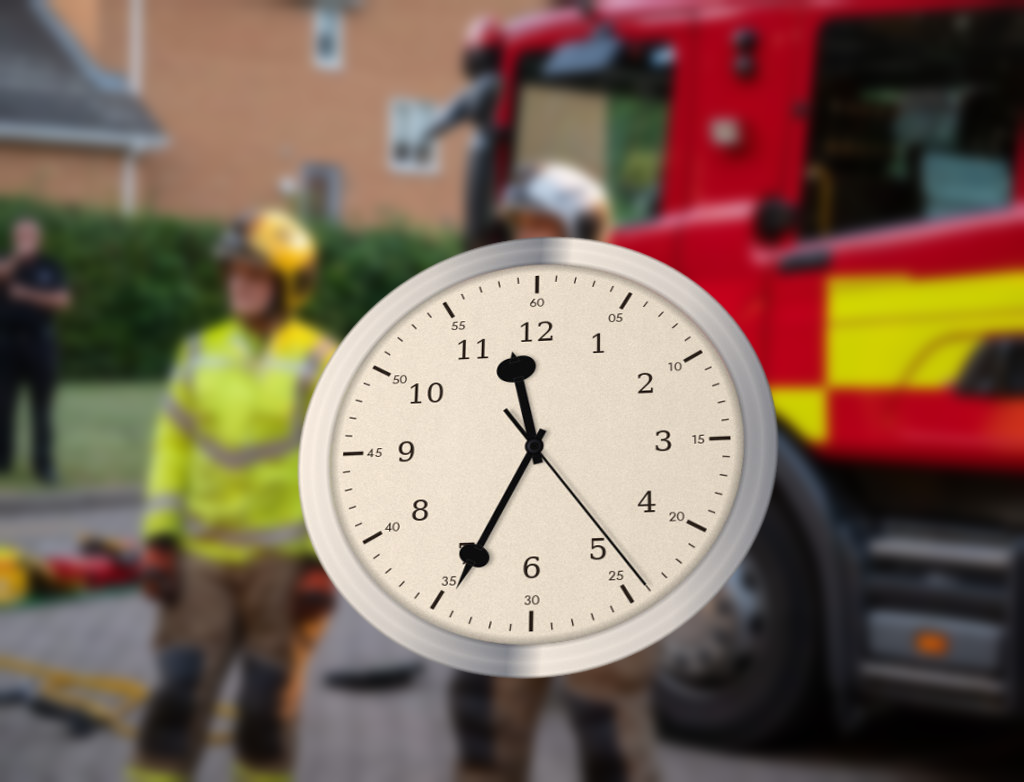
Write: 11 h 34 min 24 s
